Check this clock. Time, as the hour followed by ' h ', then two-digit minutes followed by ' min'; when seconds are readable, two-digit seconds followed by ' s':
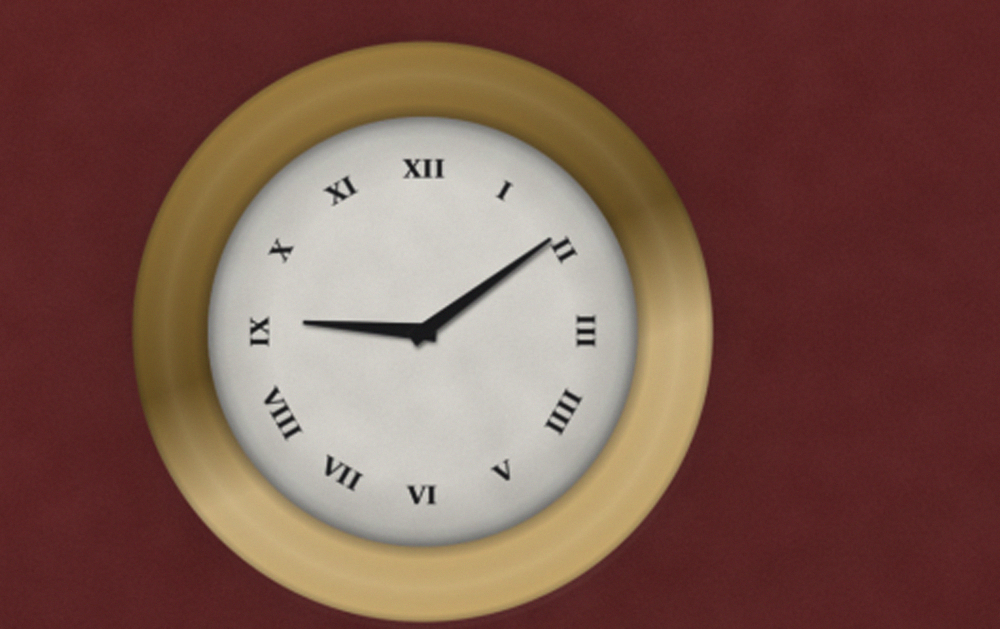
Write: 9 h 09 min
